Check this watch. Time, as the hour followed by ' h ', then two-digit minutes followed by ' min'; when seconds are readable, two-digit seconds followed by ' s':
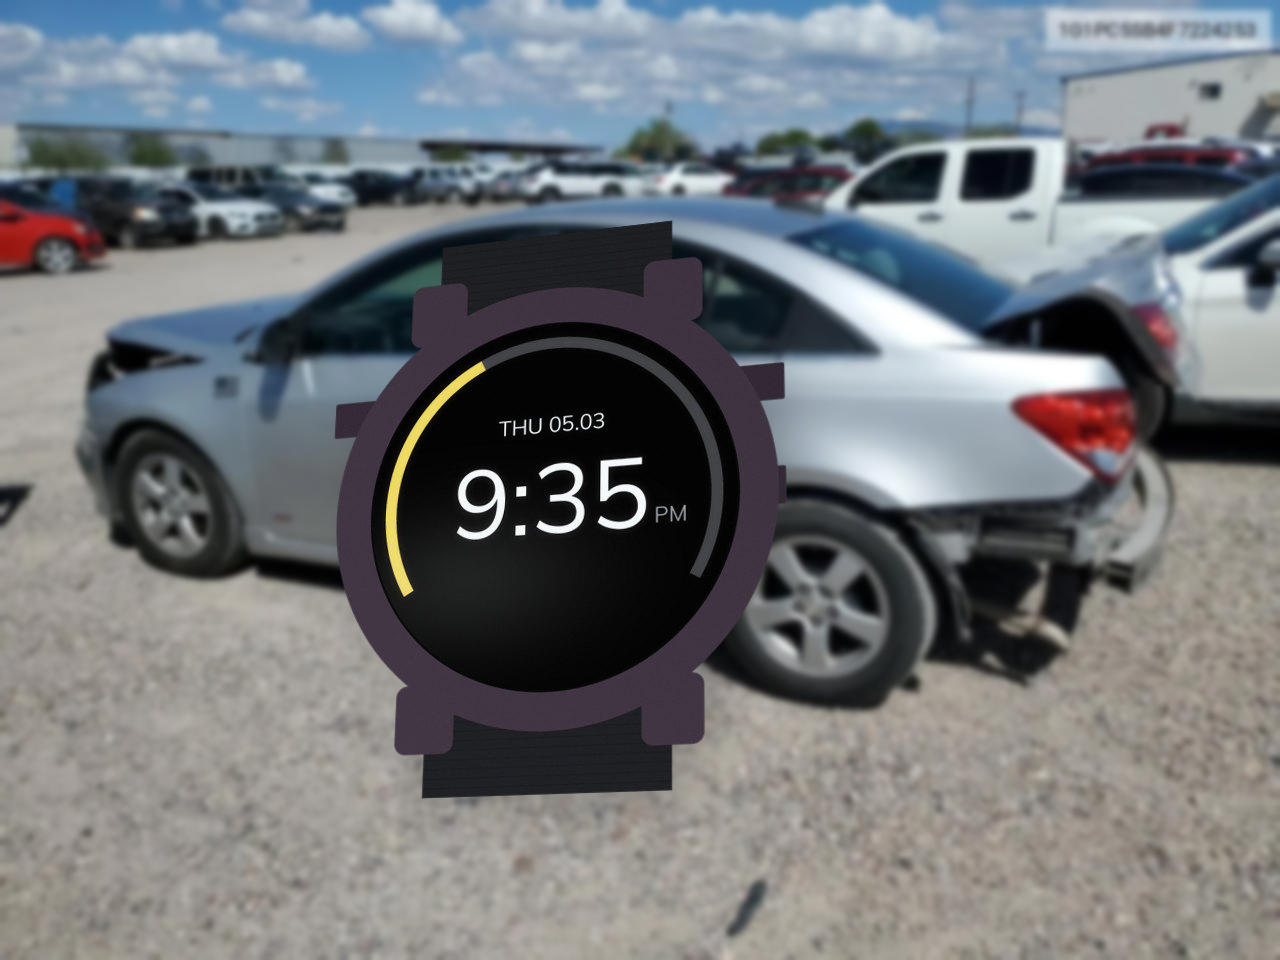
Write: 9 h 35 min
